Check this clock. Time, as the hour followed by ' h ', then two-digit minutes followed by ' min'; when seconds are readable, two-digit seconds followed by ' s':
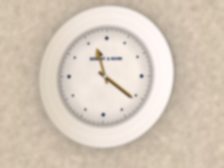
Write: 11 h 21 min
